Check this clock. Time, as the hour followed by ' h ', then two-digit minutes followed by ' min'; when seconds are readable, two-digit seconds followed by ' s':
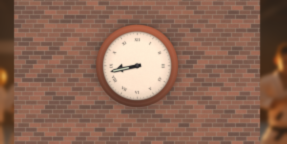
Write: 8 h 43 min
